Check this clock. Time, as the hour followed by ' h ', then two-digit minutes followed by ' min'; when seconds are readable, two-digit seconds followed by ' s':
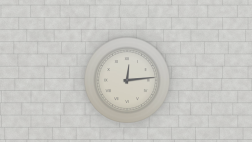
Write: 12 h 14 min
